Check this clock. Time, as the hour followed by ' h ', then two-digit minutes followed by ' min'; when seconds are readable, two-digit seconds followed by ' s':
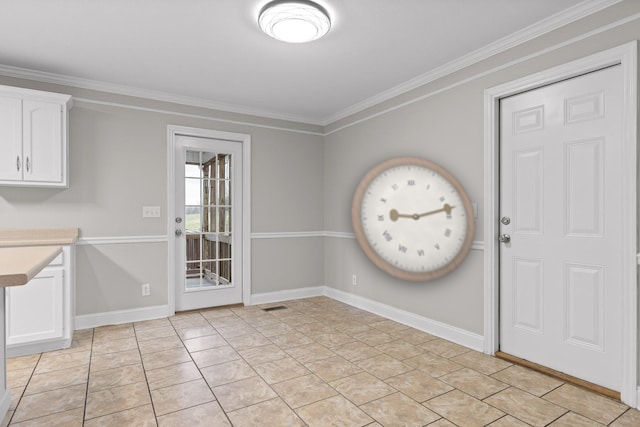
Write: 9 h 13 min
